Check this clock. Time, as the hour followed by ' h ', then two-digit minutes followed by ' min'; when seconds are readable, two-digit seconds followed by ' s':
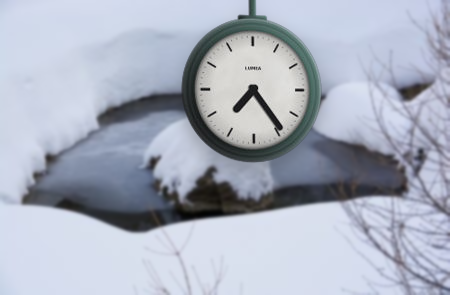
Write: 7 h 24 min
